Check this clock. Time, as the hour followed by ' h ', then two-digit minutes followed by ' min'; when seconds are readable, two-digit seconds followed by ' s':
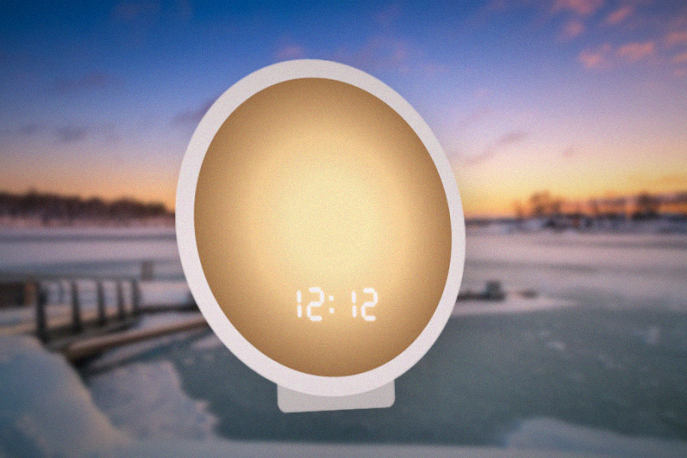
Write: 12 h 12 min
